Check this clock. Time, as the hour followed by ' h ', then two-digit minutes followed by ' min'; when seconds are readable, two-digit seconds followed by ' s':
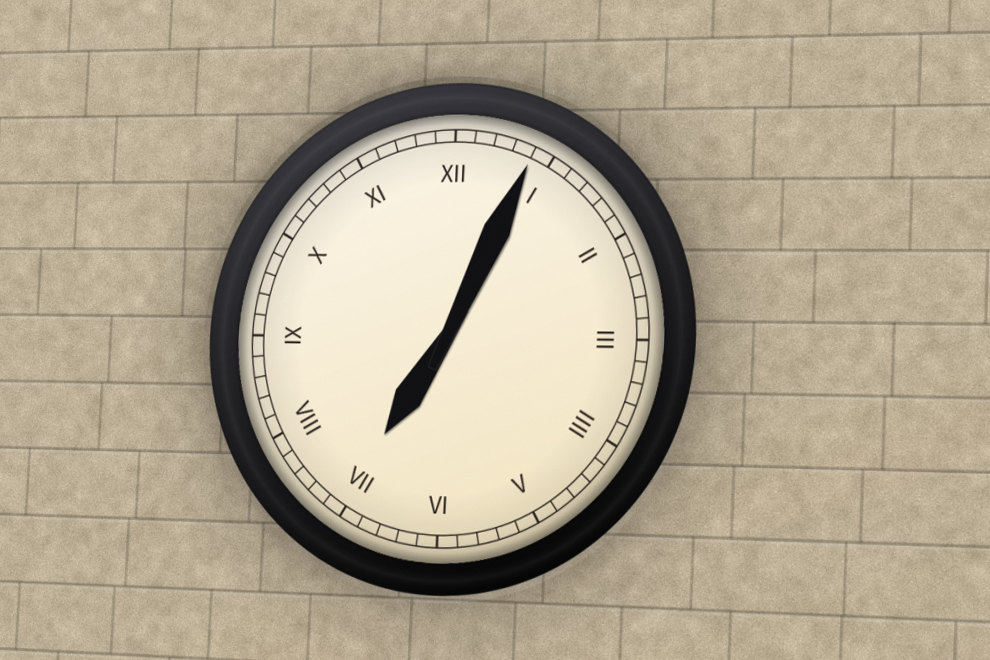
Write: 7 h 04 min
